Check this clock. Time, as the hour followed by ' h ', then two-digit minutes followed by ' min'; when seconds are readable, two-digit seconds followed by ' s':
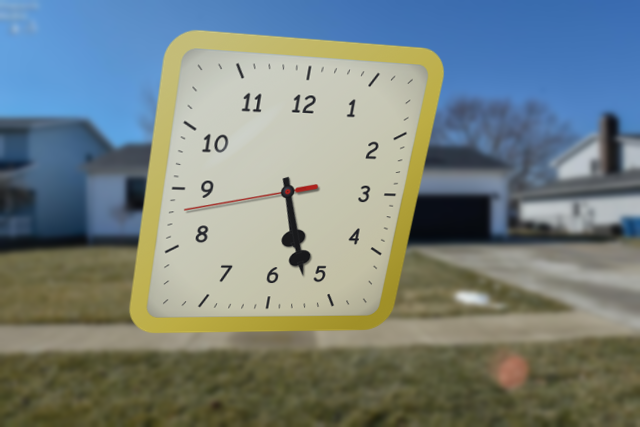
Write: 5 h 26 min 43 s
